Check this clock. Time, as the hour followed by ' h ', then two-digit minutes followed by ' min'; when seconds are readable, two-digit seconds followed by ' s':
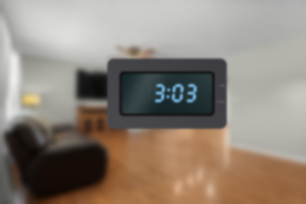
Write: 3 h 03 min
